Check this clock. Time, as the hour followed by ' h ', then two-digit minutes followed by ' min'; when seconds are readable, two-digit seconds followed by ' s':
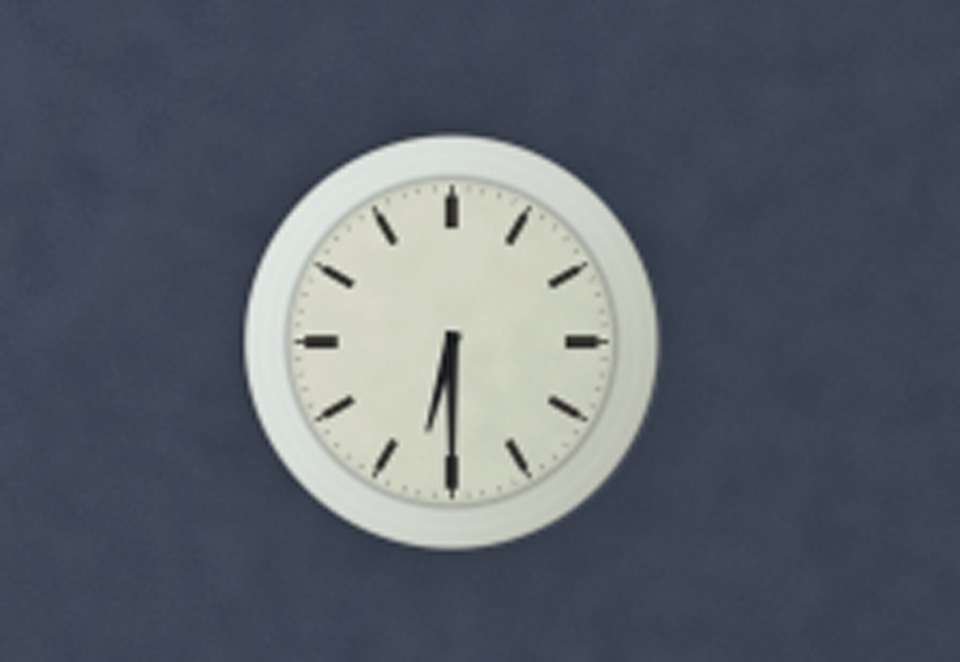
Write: 6 h 30 min
